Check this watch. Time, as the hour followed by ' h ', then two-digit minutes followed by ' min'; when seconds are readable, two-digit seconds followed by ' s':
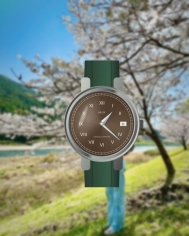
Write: 1 h 22 min
